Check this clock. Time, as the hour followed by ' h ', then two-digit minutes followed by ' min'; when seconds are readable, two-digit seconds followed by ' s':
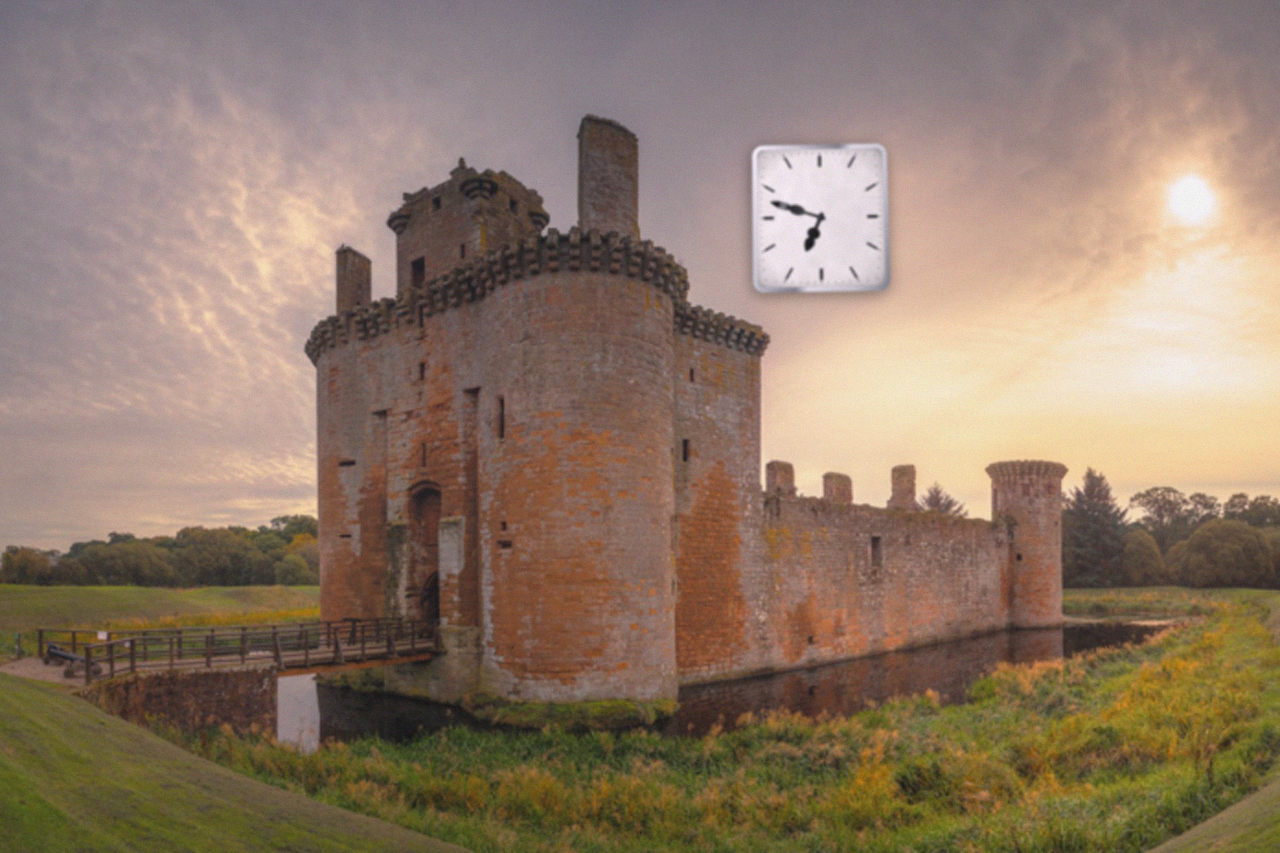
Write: 6 h 48 min
